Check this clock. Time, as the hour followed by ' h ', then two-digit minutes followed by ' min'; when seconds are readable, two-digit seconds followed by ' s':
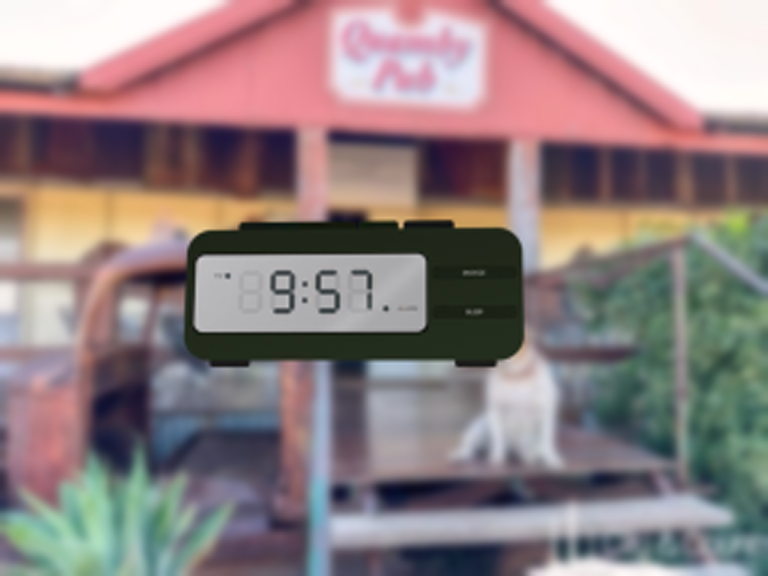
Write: 9 h 57 min
